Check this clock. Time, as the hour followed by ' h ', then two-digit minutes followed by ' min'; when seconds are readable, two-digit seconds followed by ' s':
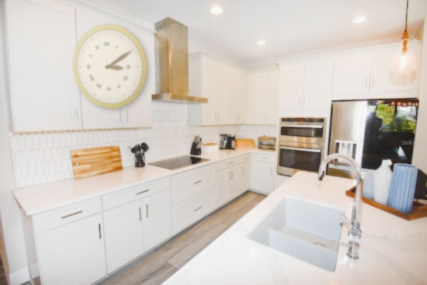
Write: 3 h 10 min
